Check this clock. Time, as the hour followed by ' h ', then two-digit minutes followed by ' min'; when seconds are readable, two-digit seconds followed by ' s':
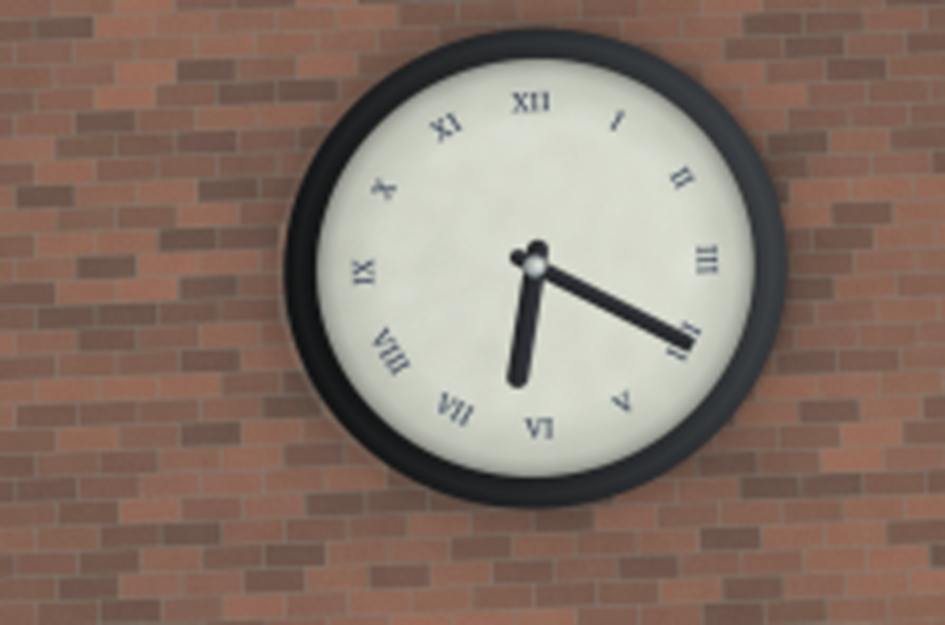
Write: 6 h 20 min
